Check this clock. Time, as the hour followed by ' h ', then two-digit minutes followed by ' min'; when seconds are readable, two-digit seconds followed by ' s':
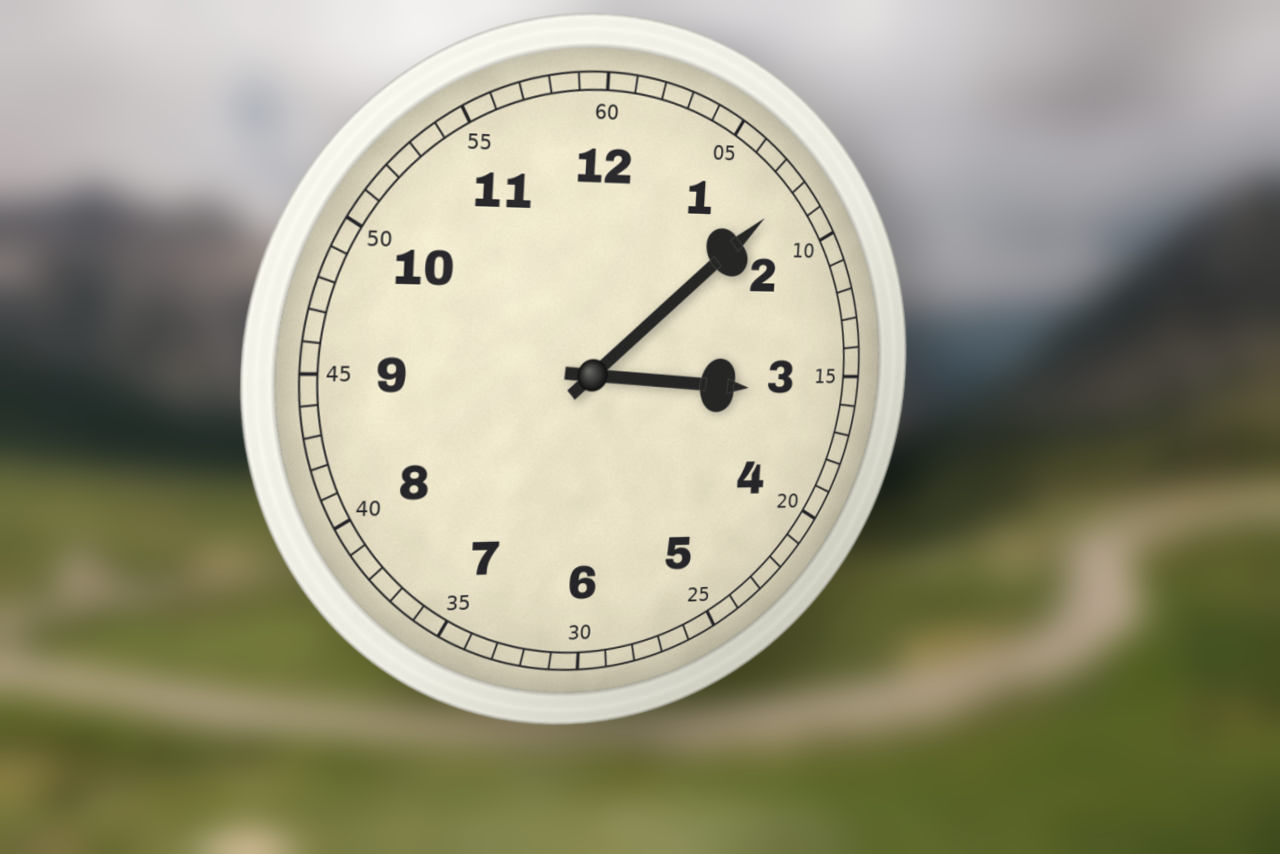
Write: 3 h 08 min
